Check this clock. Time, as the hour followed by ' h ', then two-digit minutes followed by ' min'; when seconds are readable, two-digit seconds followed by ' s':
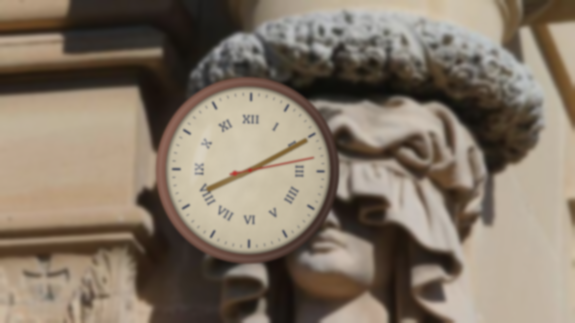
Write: 8 h 10 min 13 s
